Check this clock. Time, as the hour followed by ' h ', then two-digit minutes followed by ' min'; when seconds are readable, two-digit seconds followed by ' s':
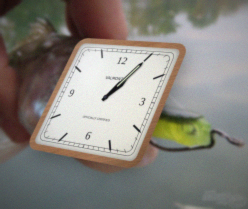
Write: 1 h 05 min
